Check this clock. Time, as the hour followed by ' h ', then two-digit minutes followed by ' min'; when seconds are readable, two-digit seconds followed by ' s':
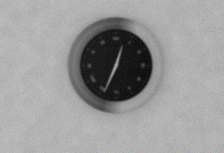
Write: 12 h 34 min
